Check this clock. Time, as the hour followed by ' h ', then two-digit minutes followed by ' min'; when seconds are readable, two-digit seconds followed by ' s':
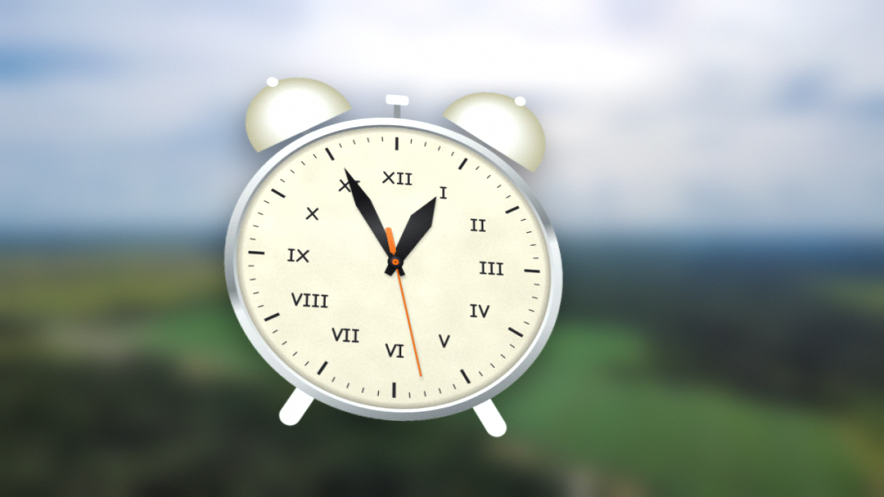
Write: 12 h 55 min 28 s
